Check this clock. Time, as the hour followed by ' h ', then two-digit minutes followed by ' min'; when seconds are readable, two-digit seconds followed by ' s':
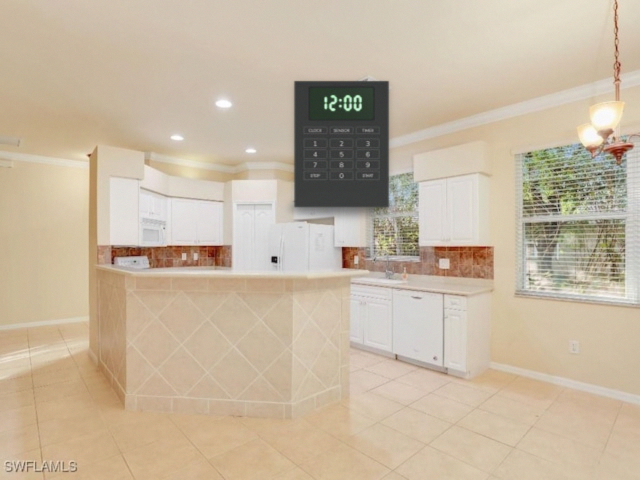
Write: 12 h 00 min
